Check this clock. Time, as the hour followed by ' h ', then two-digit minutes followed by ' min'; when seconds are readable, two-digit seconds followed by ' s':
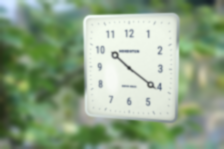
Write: 10 h 21 min
